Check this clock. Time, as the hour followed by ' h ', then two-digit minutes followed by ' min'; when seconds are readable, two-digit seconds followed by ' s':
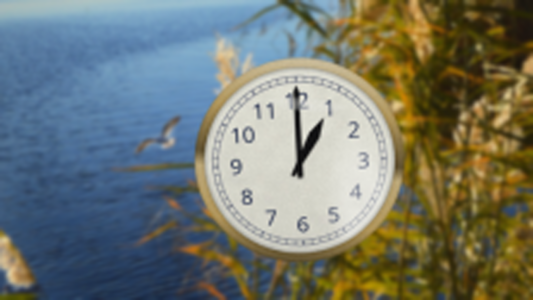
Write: 1 h 00 min
